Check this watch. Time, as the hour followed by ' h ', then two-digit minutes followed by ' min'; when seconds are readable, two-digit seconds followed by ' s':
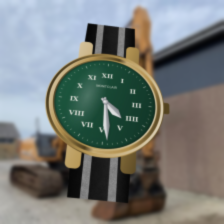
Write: 4 h 29 min
